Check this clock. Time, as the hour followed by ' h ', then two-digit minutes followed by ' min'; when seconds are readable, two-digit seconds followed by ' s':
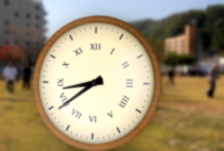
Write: 8 h 39 min
